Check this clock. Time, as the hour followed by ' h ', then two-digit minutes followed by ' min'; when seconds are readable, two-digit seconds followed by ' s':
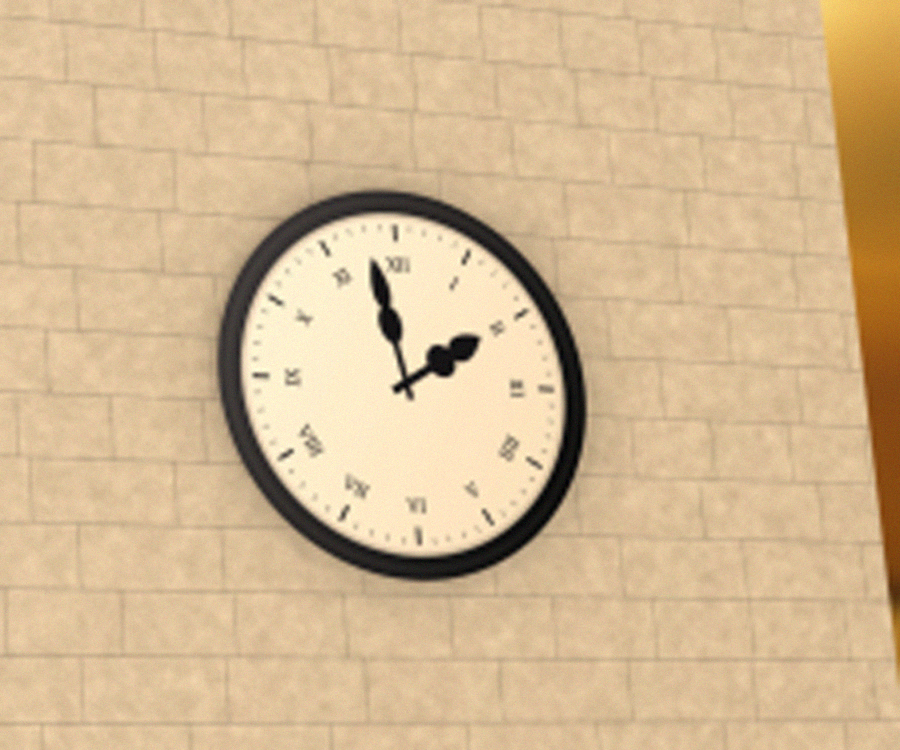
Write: 1 h 58 min
